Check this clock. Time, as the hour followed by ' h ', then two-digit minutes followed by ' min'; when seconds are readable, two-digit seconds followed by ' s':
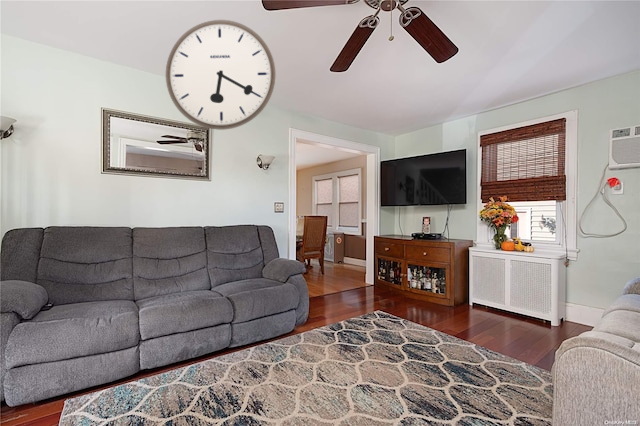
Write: 6 h 20 min
